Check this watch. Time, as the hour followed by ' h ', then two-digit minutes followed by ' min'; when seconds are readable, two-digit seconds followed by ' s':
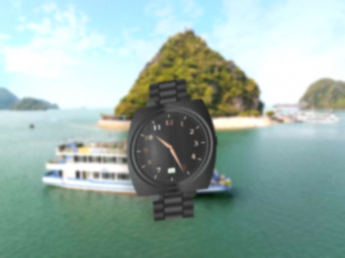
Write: 10 h 26 min
